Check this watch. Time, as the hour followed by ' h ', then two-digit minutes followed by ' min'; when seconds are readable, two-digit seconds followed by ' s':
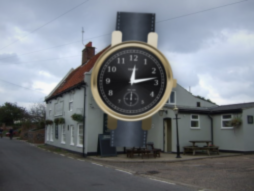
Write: 12 h 13 min
